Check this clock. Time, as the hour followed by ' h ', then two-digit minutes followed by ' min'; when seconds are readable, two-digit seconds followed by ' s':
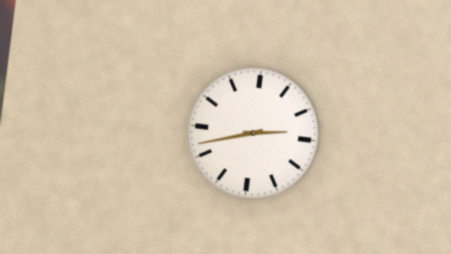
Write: 2 h 42 min
